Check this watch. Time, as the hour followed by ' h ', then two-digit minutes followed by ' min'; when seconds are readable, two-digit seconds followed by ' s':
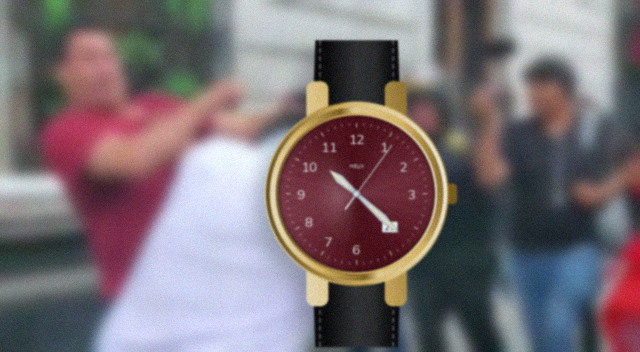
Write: 10 h 22 min 06 s
